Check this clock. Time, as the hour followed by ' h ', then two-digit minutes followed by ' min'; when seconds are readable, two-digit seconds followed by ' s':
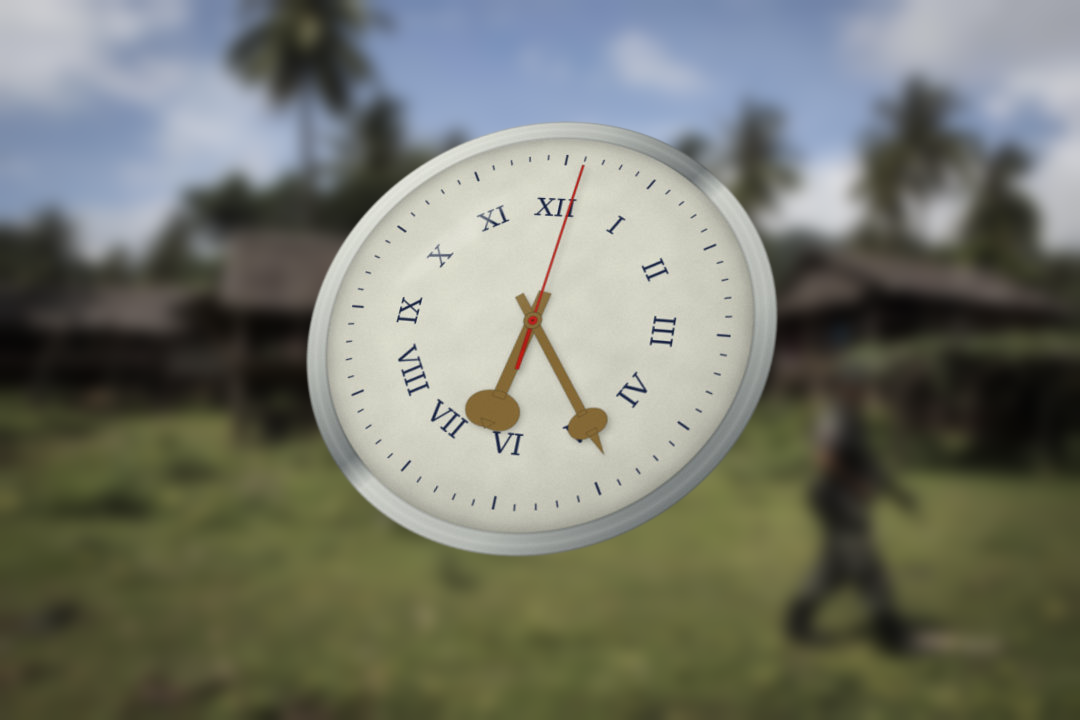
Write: 6 h 24 min 01 s
